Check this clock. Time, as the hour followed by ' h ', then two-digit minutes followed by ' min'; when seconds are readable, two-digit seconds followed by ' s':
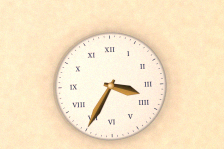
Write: 3 h 35 min
